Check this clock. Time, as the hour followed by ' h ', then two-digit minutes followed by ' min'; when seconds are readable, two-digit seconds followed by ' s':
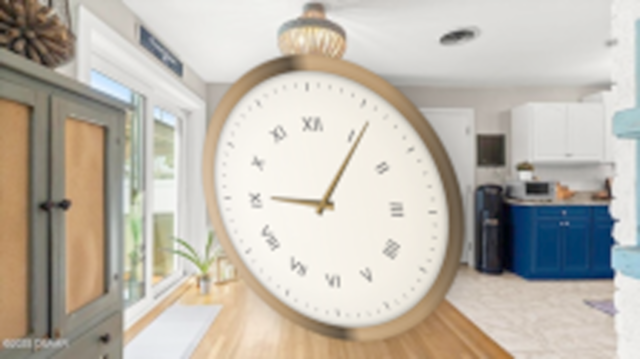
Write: 9 h 06 min
